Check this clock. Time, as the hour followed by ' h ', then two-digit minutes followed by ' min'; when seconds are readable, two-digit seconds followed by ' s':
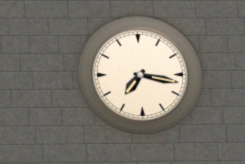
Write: 7 h 17 min
